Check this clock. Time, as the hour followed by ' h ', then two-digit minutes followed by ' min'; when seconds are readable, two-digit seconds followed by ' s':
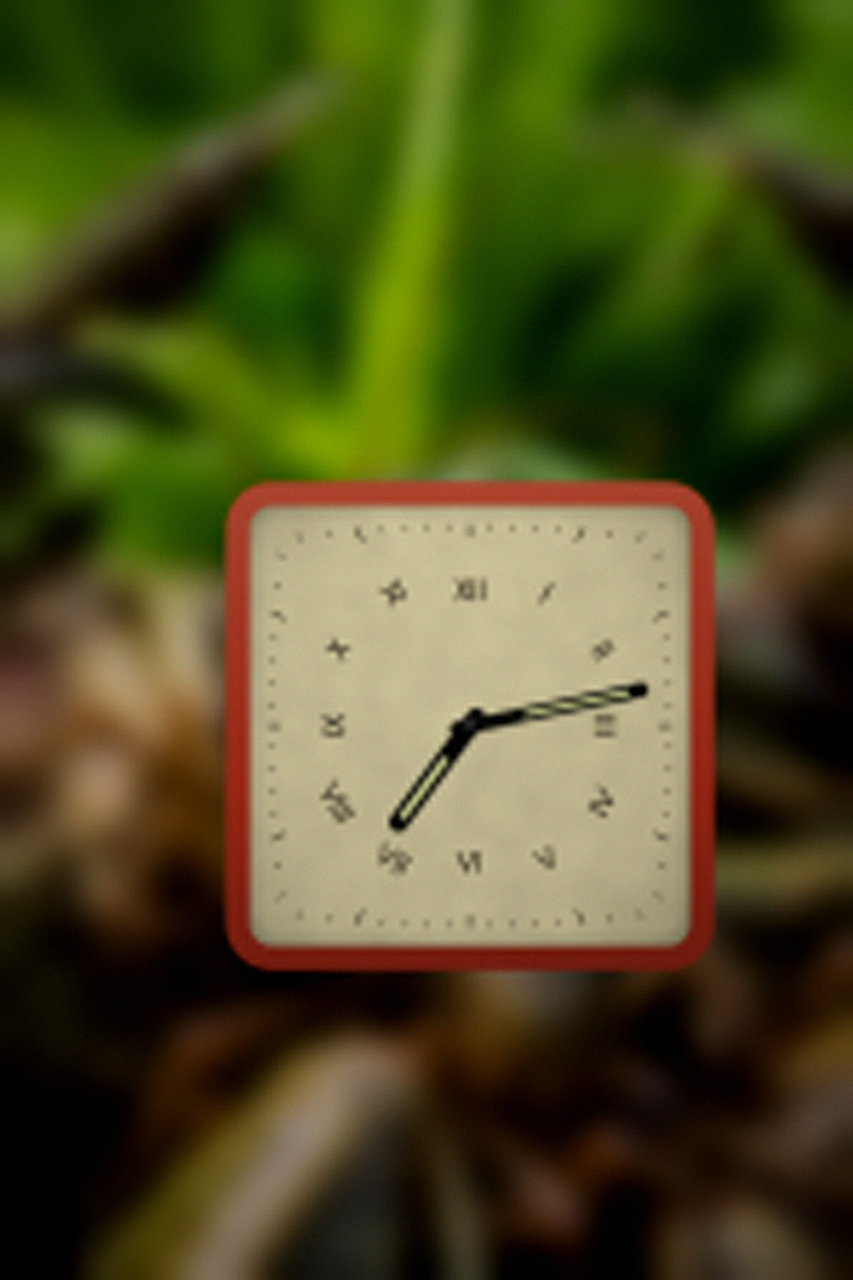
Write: 7 h 13 min
